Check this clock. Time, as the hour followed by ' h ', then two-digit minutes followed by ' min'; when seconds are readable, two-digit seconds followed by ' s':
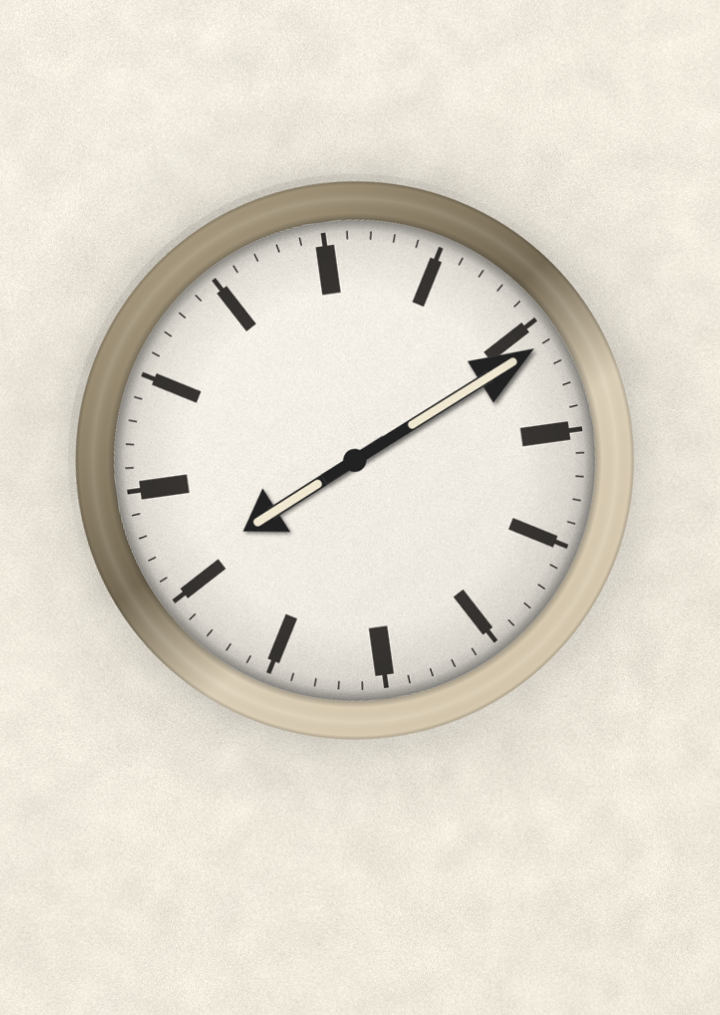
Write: 8 h 11 min
